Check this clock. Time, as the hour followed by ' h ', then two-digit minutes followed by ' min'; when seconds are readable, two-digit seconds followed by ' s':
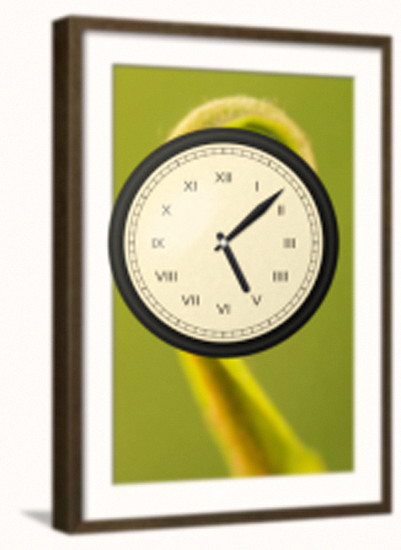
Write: 5 h 08 min
